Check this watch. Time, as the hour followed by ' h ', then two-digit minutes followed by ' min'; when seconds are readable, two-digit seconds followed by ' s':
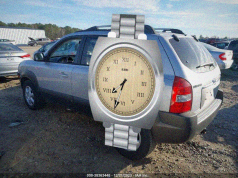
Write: 7 h 33 min
